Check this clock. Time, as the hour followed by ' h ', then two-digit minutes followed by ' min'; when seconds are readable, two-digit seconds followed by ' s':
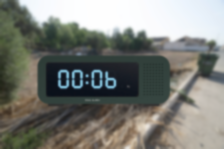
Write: 0 h 06 min
